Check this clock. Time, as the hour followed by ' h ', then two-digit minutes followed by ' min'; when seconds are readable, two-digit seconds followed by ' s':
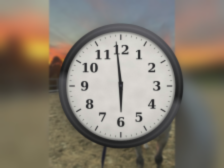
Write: 5 h 59 min
